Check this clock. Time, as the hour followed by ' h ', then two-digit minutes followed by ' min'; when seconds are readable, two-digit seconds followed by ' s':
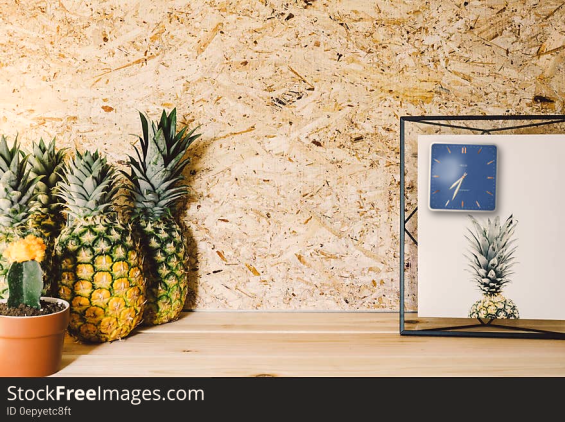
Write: 7 h 34 min
